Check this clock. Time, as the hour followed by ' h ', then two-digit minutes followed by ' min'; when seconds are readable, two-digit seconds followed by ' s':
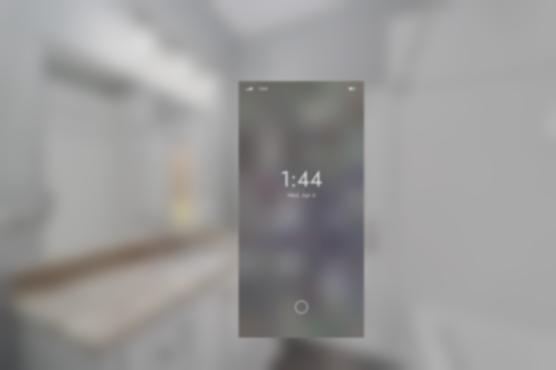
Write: 1 h 44 min
